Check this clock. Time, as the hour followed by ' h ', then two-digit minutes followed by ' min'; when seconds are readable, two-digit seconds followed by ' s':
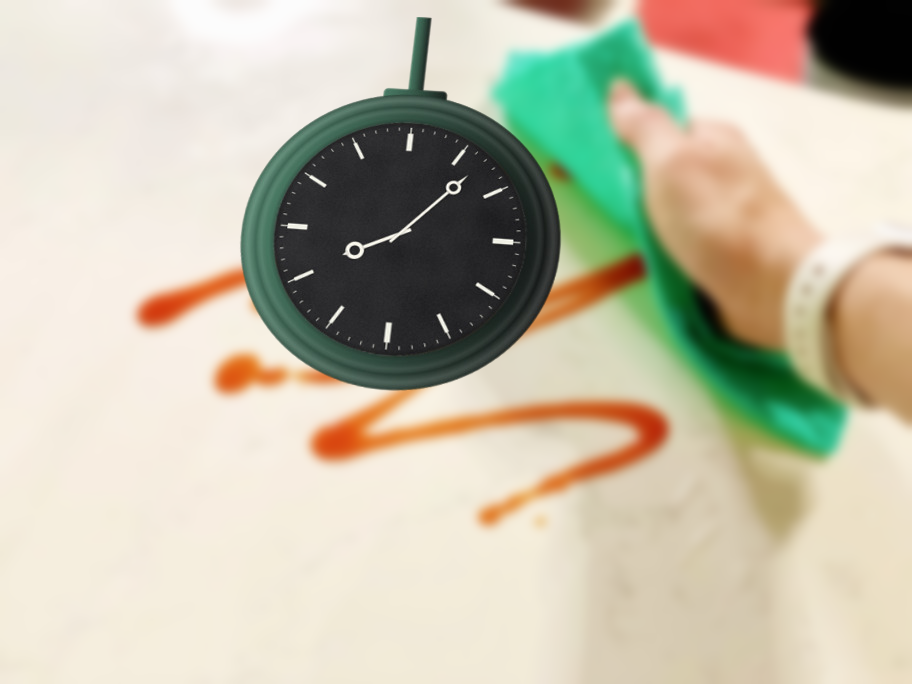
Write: 8 h 07 min
